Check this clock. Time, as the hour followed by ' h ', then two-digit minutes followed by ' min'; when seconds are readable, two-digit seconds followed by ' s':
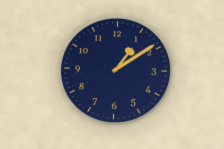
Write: 1 h 09 min
